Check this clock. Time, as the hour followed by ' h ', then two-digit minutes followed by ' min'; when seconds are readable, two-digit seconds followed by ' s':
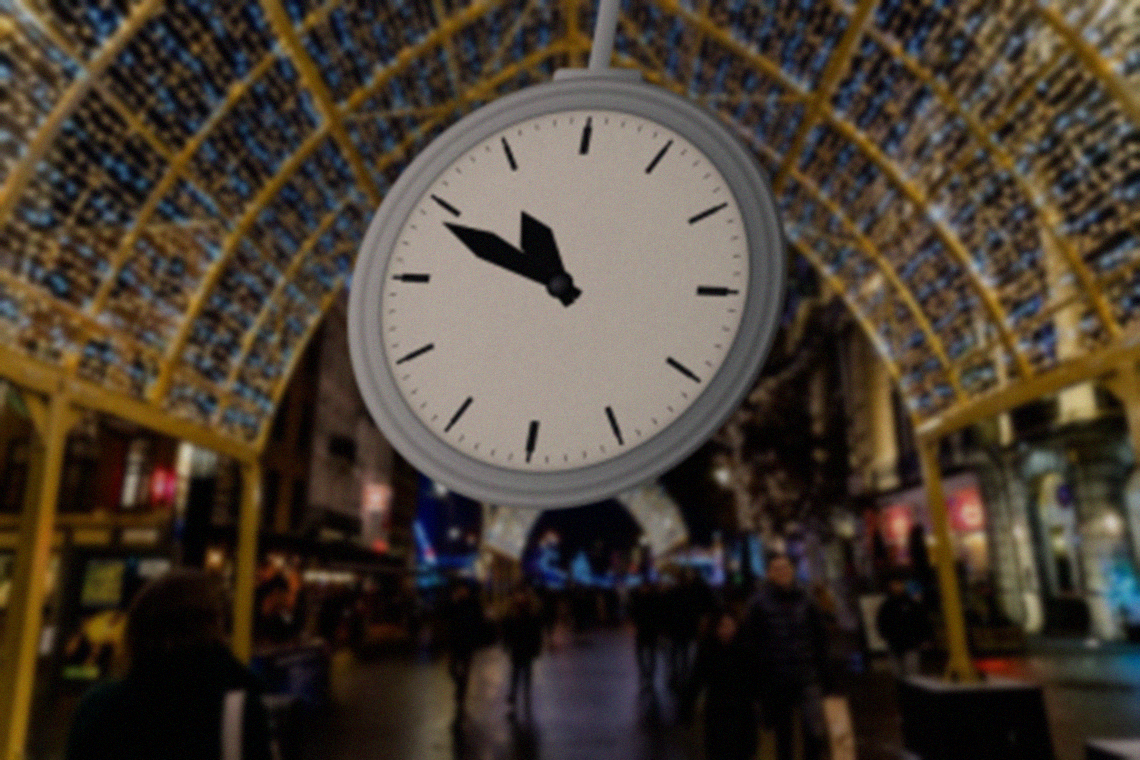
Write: 10 h 49 min
